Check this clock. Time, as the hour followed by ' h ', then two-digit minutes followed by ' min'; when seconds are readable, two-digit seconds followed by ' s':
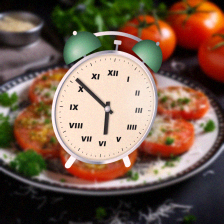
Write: 5 h 51 min
